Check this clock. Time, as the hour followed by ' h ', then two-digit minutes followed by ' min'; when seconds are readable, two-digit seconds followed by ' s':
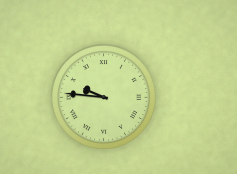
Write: 9 h 46 min
